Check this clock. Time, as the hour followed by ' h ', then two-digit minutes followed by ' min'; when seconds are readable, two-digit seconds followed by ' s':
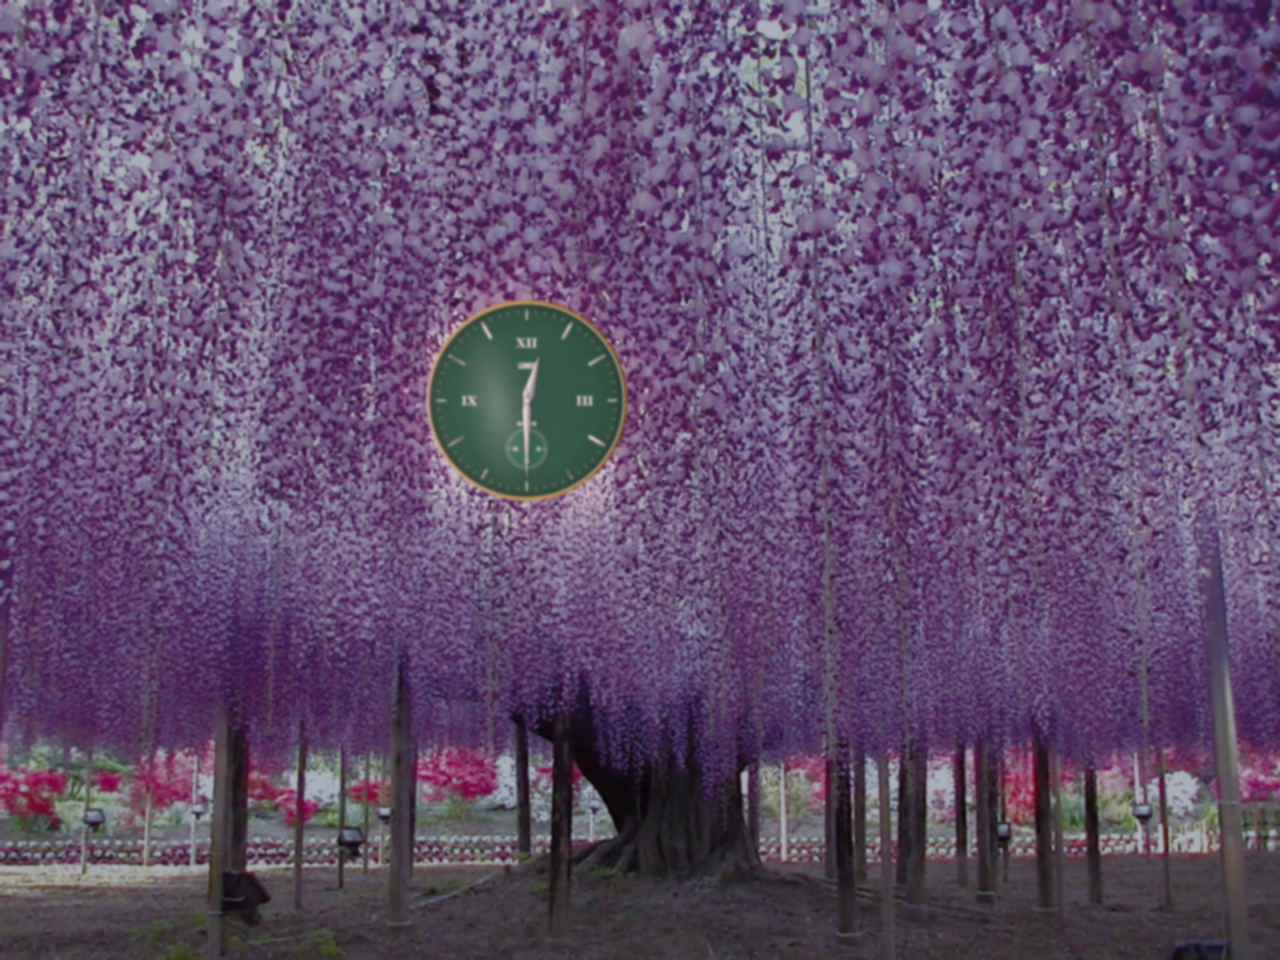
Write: 12 h 30 min
